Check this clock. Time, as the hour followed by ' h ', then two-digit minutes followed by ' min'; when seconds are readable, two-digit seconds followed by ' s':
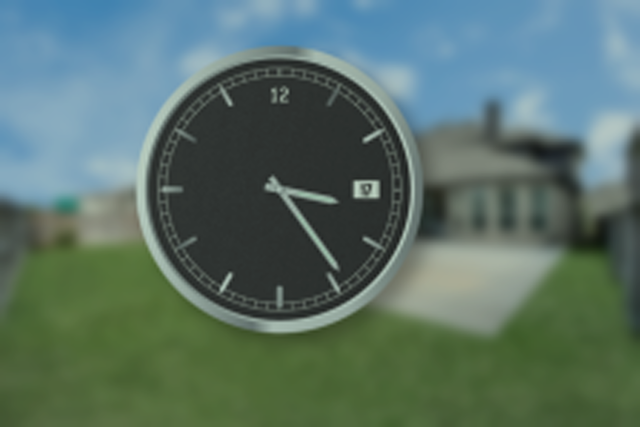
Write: 3 h 24 min
